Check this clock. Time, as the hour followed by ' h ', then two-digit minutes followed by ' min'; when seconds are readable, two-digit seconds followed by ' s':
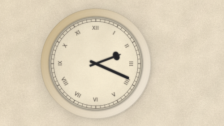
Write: 2 h 19 min
